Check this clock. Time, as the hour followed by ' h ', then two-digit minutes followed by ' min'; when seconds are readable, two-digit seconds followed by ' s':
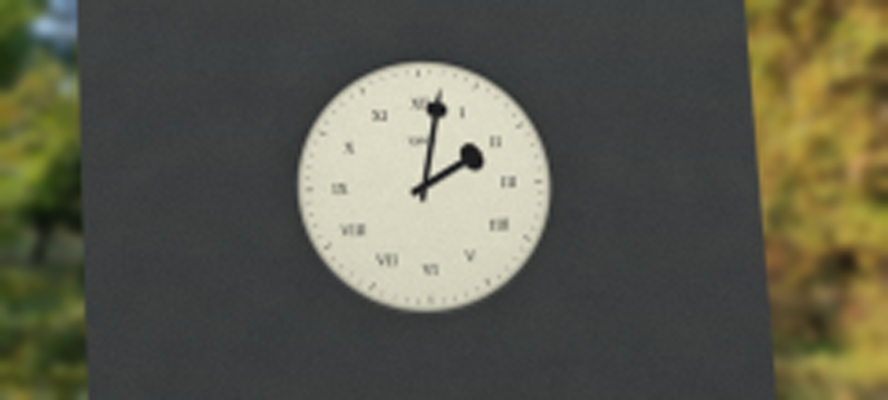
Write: 2 h 02 min
